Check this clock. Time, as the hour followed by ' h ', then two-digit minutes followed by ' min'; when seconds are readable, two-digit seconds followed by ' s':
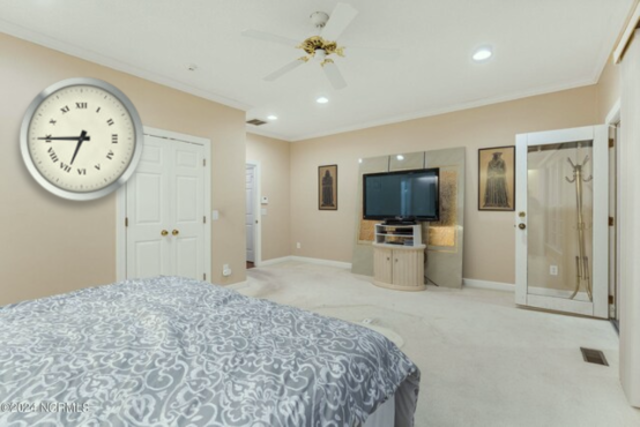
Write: 6 h 45 min
